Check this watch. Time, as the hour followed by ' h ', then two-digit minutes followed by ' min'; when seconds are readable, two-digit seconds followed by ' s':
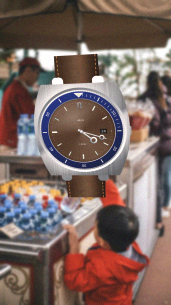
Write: 4 h 18 min
